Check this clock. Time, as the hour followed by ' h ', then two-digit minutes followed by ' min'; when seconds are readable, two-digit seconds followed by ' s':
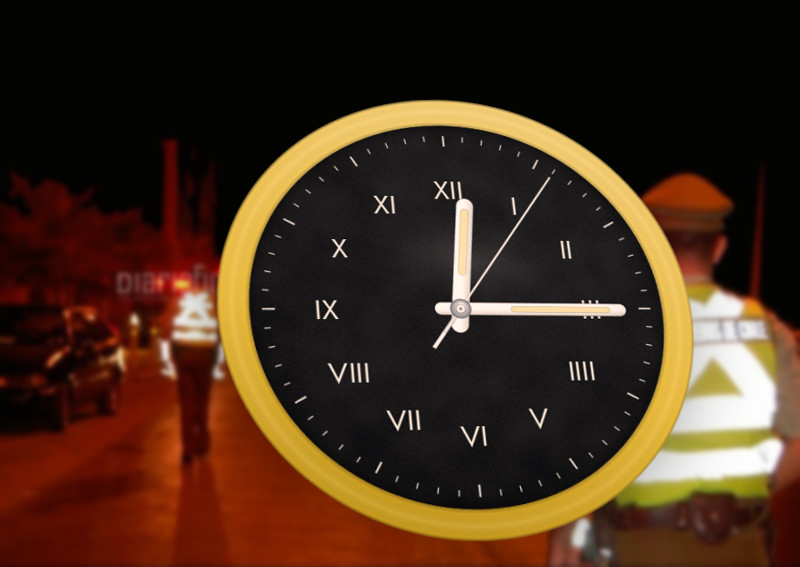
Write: 12 h 15 min 06 s
